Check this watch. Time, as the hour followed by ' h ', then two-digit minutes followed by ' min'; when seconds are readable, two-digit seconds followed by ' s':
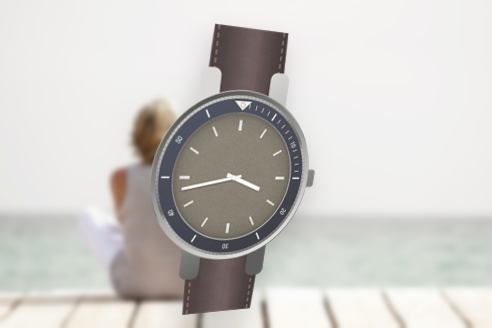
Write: 3 h 43 min
